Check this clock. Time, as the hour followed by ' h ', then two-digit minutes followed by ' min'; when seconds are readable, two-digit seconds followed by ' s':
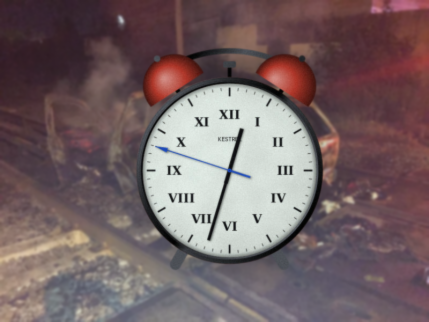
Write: 12 h 32 min 48 s
